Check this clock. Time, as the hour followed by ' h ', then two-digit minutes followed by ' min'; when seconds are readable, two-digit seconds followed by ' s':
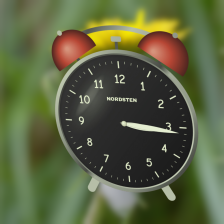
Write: 3 h 16 min
